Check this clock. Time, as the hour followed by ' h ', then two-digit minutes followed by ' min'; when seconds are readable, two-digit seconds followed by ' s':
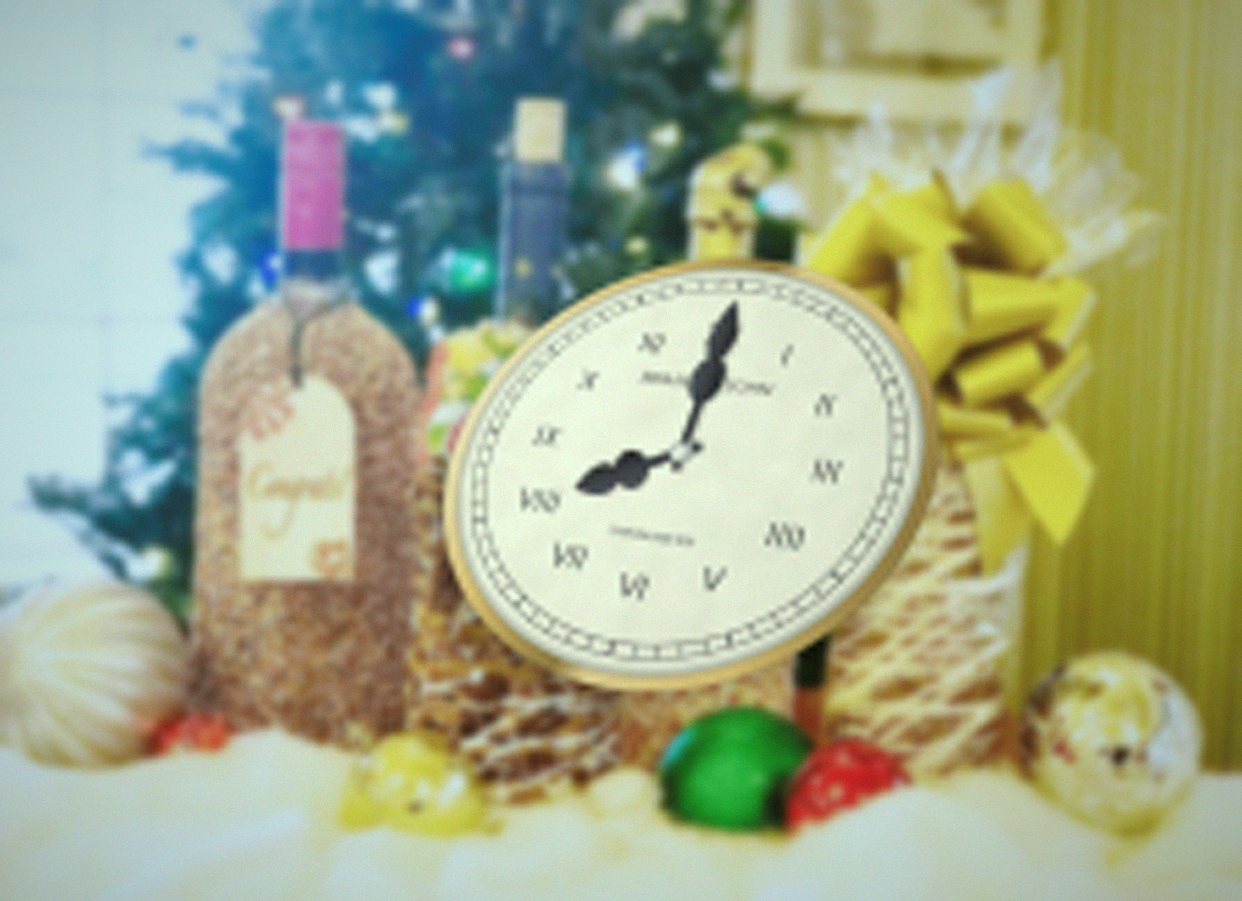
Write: 8 h 00 min
